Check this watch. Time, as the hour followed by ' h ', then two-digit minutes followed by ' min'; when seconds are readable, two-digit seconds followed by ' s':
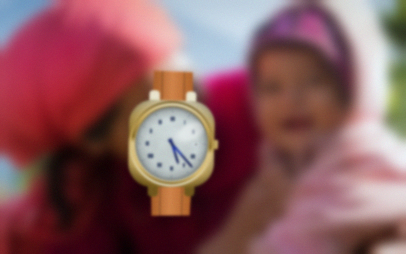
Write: 5 h 23 min
